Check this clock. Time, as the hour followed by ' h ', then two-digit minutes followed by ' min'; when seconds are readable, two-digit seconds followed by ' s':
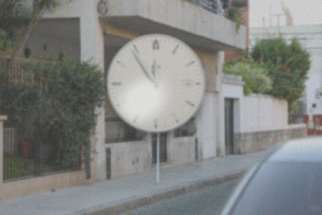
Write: 11 h 54 min
